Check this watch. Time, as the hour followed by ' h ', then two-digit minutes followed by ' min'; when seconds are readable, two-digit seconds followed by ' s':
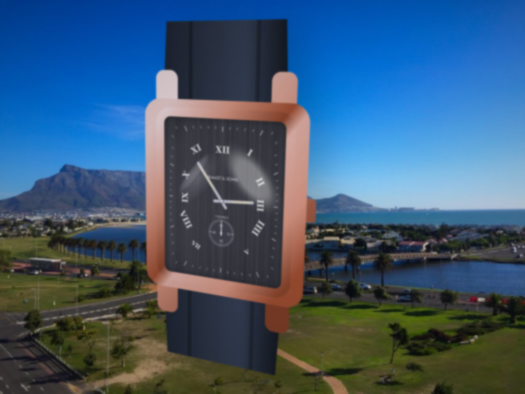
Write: 2 h 54 min
